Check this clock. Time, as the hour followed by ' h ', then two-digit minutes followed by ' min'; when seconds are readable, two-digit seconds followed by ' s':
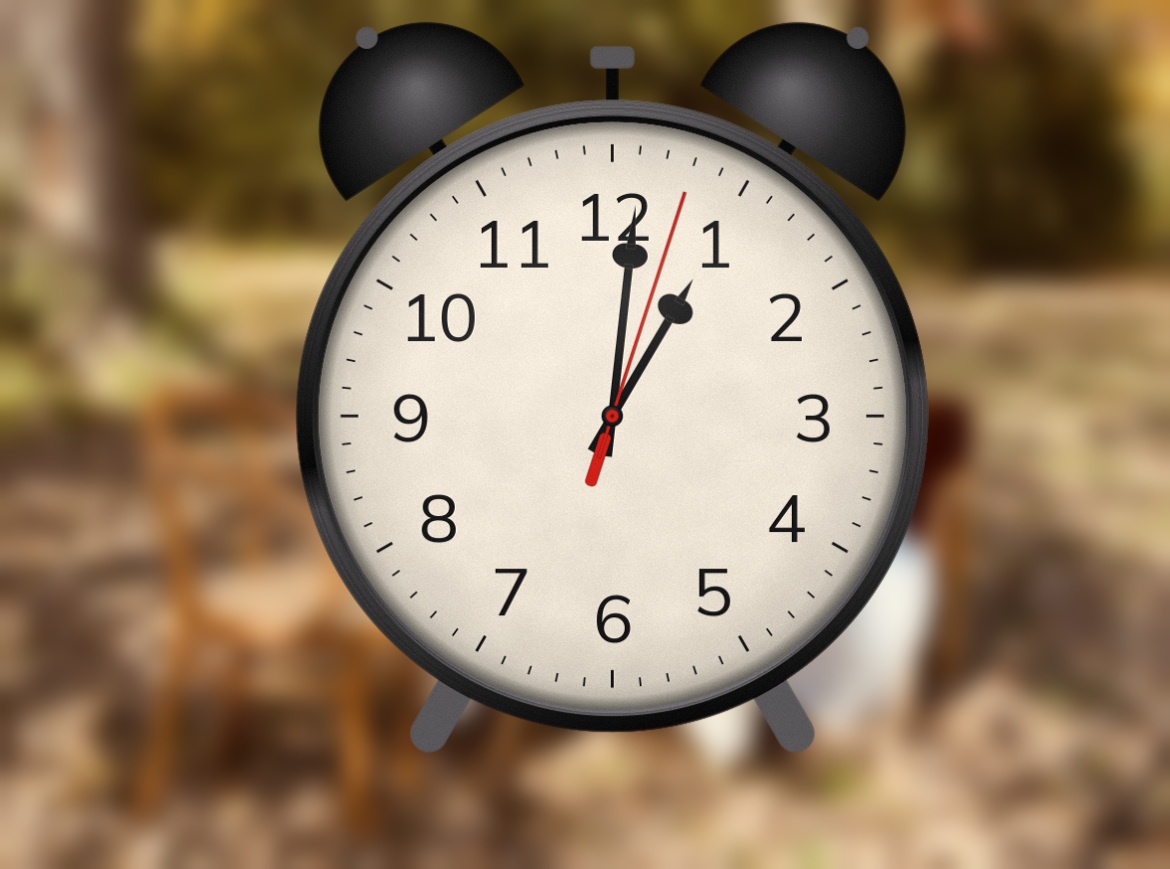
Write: 1 h 01 min 03 s
